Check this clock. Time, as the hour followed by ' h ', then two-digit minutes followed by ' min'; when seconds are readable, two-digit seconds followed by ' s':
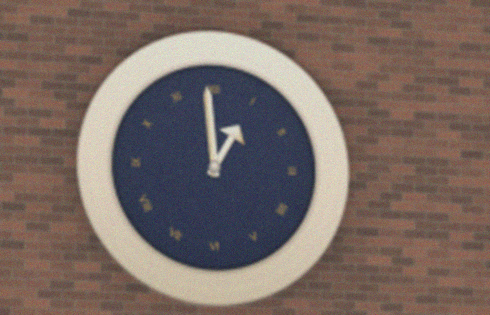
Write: 12 h 59 min
